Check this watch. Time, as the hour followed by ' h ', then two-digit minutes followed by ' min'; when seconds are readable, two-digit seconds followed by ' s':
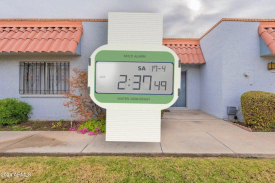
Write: 2 h 37 min 49 s
